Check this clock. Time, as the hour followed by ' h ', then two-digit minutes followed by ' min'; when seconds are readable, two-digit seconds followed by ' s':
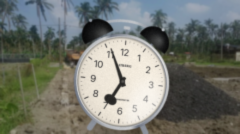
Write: 6 h 56 min
